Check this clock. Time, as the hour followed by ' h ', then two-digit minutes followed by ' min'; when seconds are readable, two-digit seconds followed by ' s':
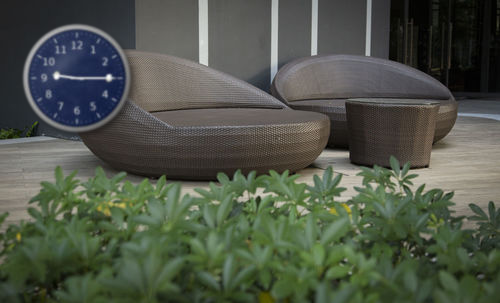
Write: 9 h 15 min
